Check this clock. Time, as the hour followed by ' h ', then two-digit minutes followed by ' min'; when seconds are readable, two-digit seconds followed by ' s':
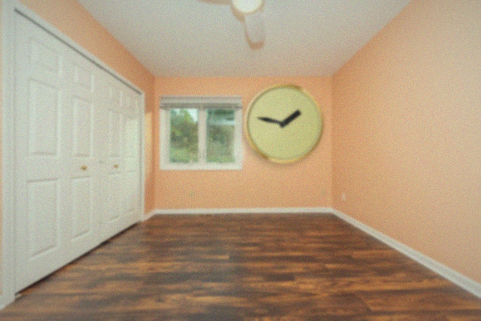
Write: 1 h 47 min
